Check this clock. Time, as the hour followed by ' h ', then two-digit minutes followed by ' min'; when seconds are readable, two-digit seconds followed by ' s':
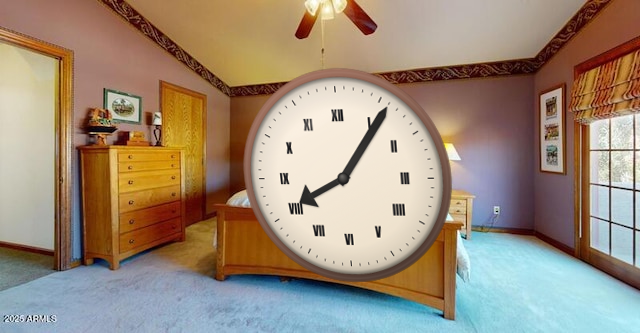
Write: 8 h 06 min
